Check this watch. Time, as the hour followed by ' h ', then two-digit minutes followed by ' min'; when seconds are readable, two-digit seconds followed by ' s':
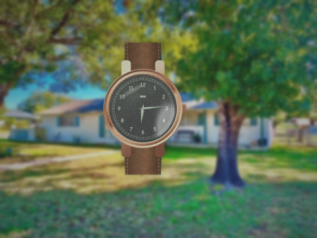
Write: 6 h 14 min
